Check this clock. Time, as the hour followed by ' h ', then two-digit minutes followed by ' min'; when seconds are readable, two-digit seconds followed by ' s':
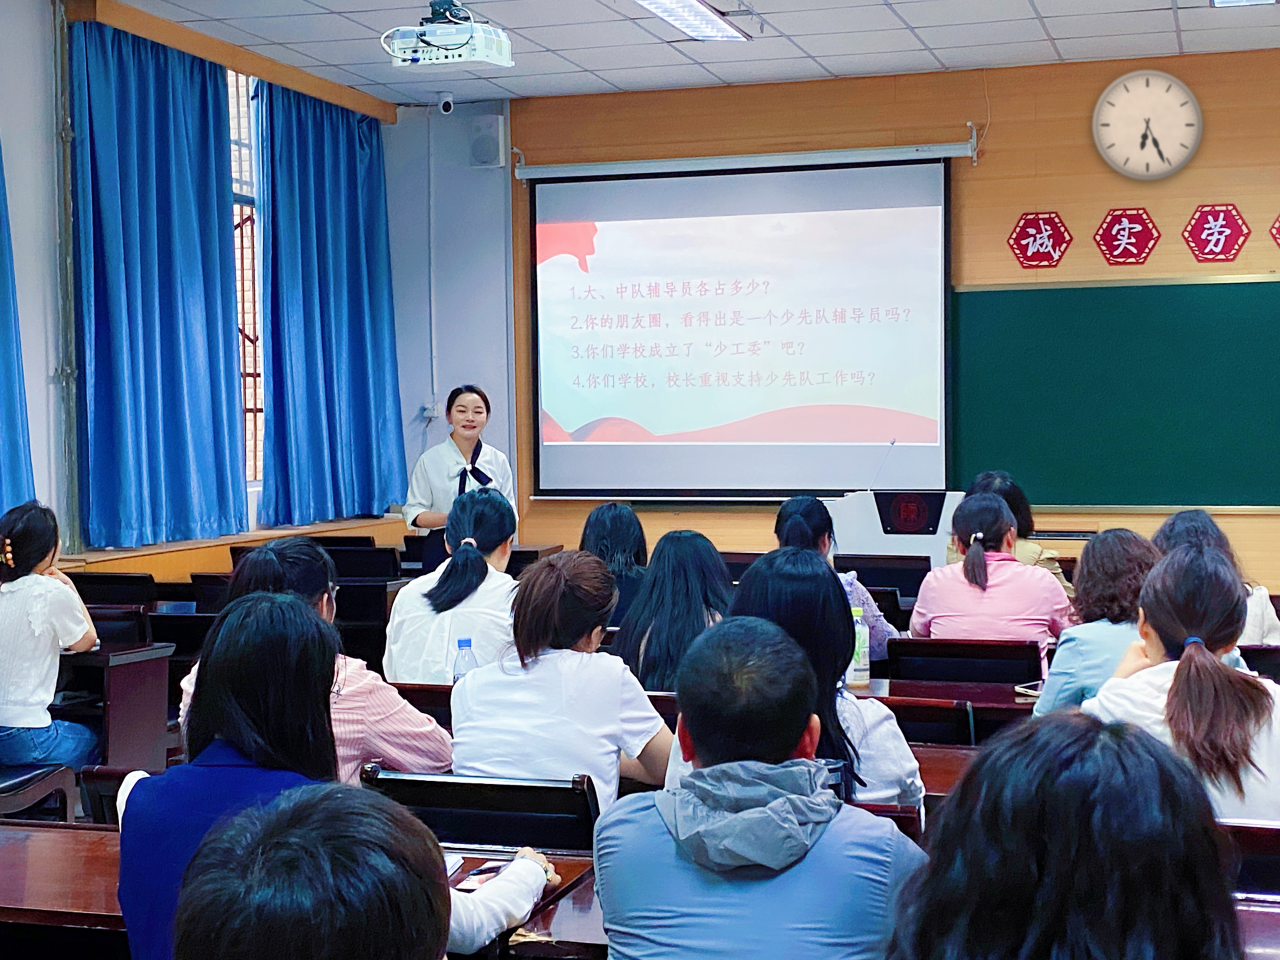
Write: 6 h 26 min
